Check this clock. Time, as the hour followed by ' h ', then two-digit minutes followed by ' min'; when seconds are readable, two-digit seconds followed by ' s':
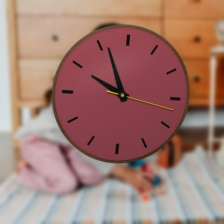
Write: 9 h 56 min 17 s
